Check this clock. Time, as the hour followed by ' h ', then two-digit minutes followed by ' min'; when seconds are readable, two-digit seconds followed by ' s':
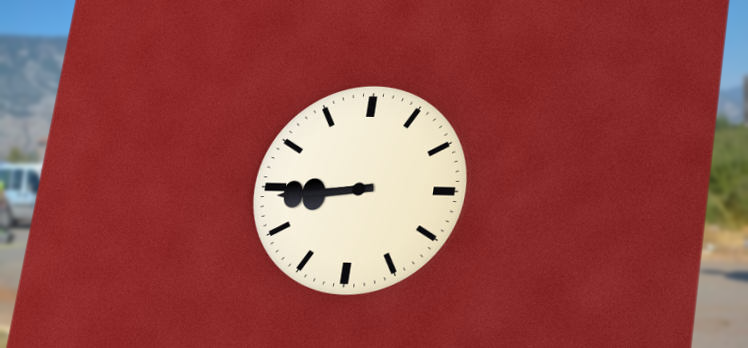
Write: 8 h 44 min
